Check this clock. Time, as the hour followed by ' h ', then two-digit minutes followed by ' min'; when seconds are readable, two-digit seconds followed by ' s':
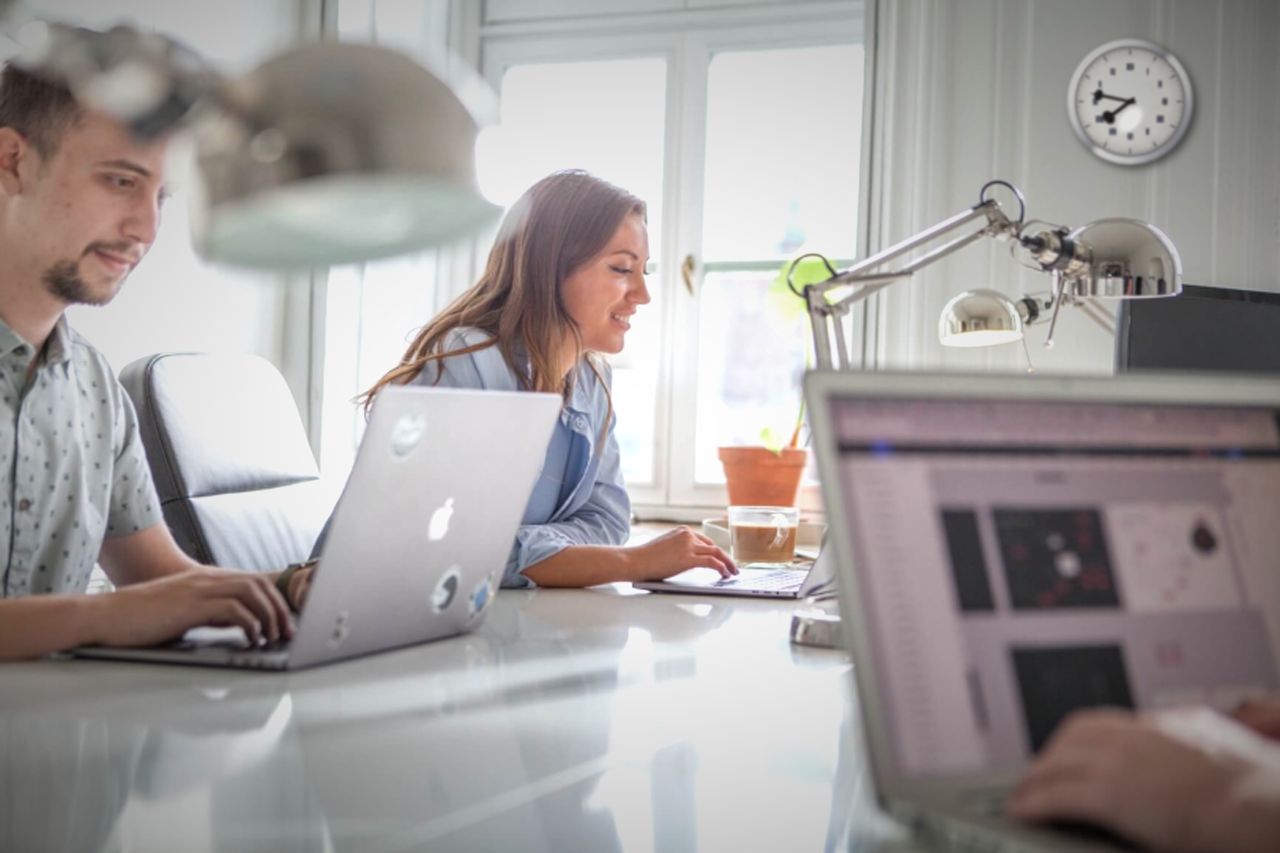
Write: 7 h 47 min
